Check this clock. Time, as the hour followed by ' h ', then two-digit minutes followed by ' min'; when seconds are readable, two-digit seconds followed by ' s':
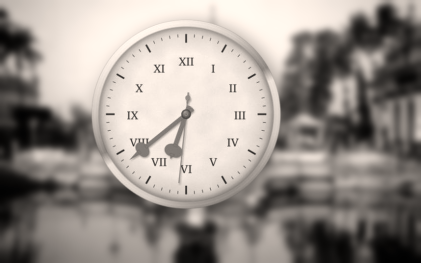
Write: 6 h 38 min 31 s
